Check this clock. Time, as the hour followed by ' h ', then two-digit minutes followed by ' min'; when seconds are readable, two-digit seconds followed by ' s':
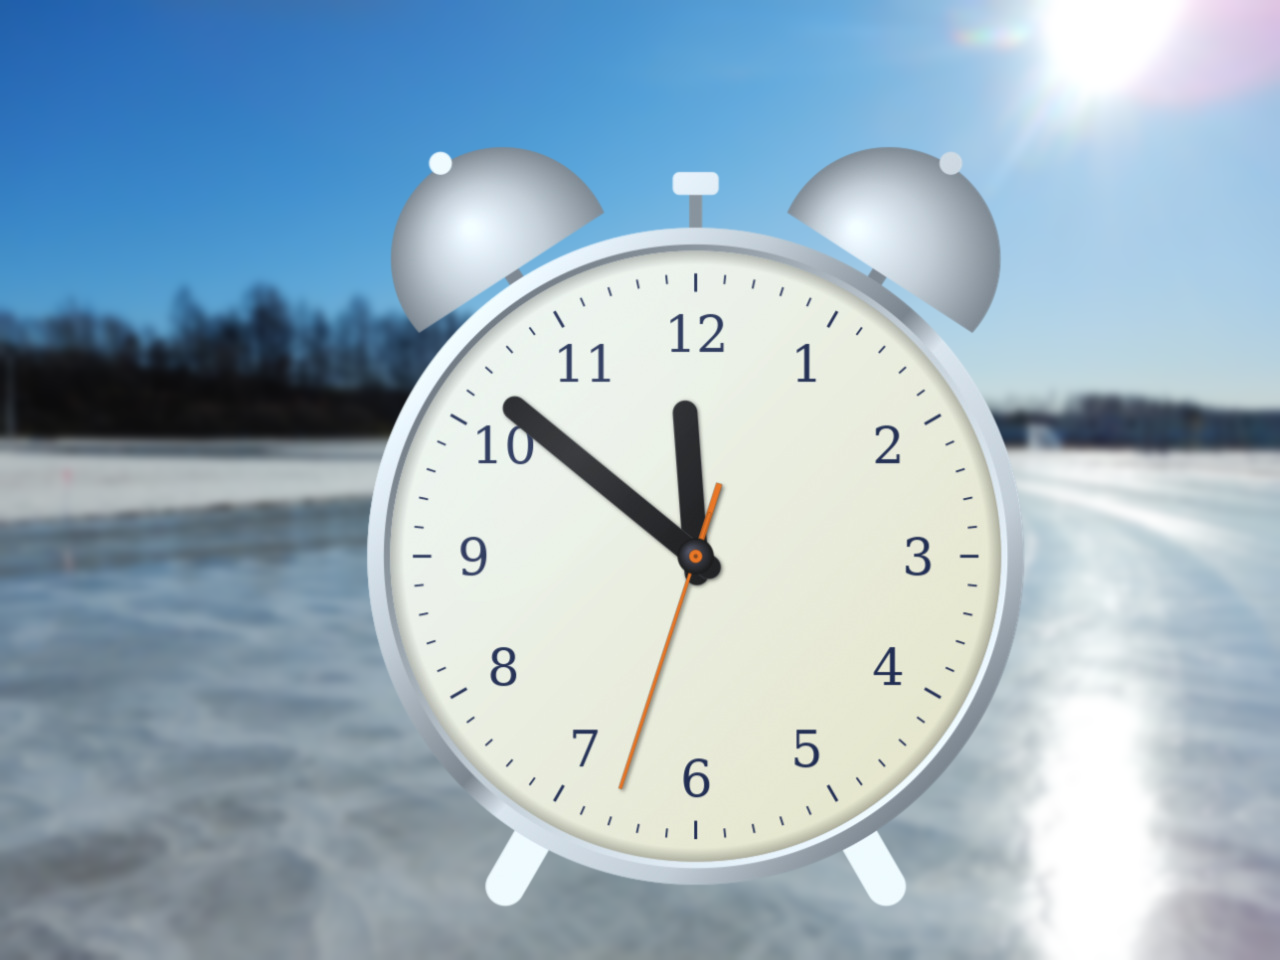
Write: 11 h 51 min 33 s
